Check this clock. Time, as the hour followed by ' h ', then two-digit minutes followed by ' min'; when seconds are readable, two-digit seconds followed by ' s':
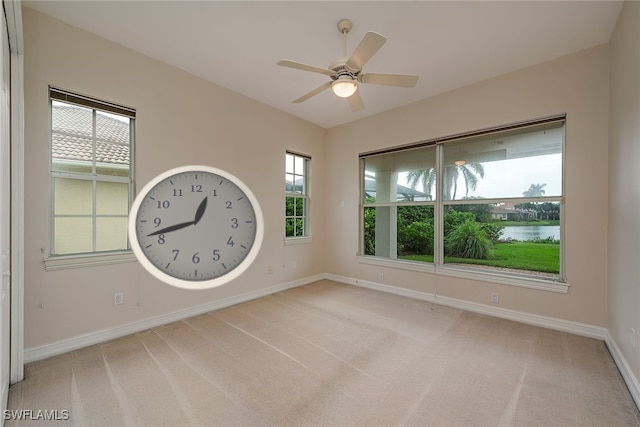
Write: 12 h 42 min
